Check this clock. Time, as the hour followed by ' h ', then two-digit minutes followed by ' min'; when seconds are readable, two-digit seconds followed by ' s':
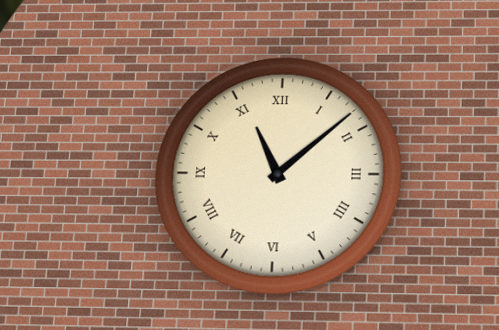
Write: 11 h 08 min
